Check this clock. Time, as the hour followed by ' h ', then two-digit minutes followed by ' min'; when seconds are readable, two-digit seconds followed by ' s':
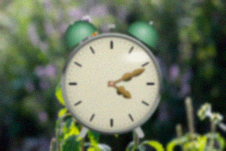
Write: 4 h 11 min
